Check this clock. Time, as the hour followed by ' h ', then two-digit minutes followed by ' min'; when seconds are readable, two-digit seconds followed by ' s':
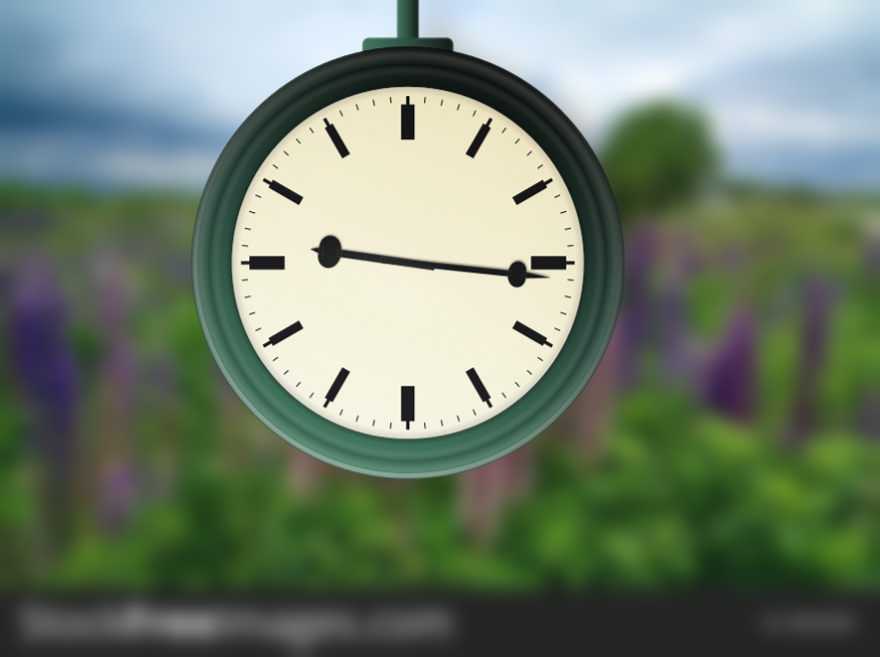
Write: 9 h 16 min
